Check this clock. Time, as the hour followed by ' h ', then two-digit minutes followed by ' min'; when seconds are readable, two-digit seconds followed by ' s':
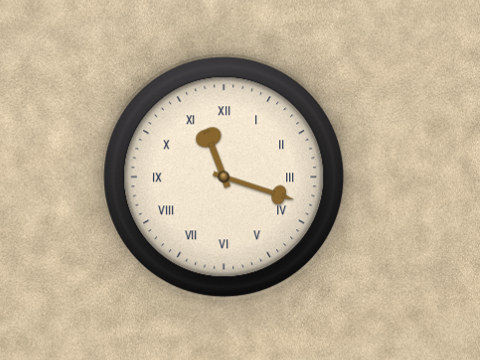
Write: 11 h 18 min
